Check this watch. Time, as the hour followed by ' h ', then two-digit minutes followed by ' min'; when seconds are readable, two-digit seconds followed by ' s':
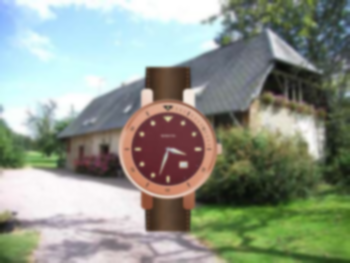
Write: 3 h 33 min
